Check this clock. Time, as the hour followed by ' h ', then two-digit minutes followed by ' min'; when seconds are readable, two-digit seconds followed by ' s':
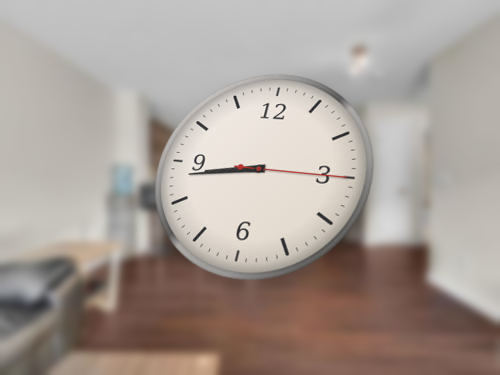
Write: 8 h 43 min 15 s
